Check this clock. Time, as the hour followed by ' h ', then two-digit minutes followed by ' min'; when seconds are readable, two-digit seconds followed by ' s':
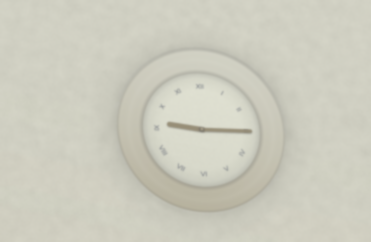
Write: 9 h 15 min
